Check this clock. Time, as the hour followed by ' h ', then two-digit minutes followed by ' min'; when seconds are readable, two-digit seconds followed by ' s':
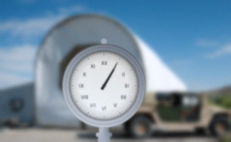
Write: 1 h 05 min
